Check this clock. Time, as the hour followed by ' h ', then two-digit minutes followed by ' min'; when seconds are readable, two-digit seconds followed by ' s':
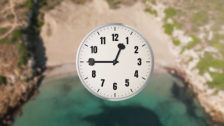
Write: 12 h 45 min
